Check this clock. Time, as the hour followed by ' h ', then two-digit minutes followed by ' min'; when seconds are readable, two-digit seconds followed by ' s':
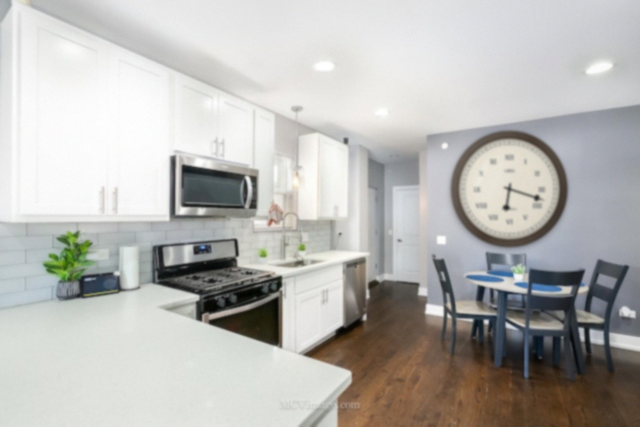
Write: 6 h 18 min
